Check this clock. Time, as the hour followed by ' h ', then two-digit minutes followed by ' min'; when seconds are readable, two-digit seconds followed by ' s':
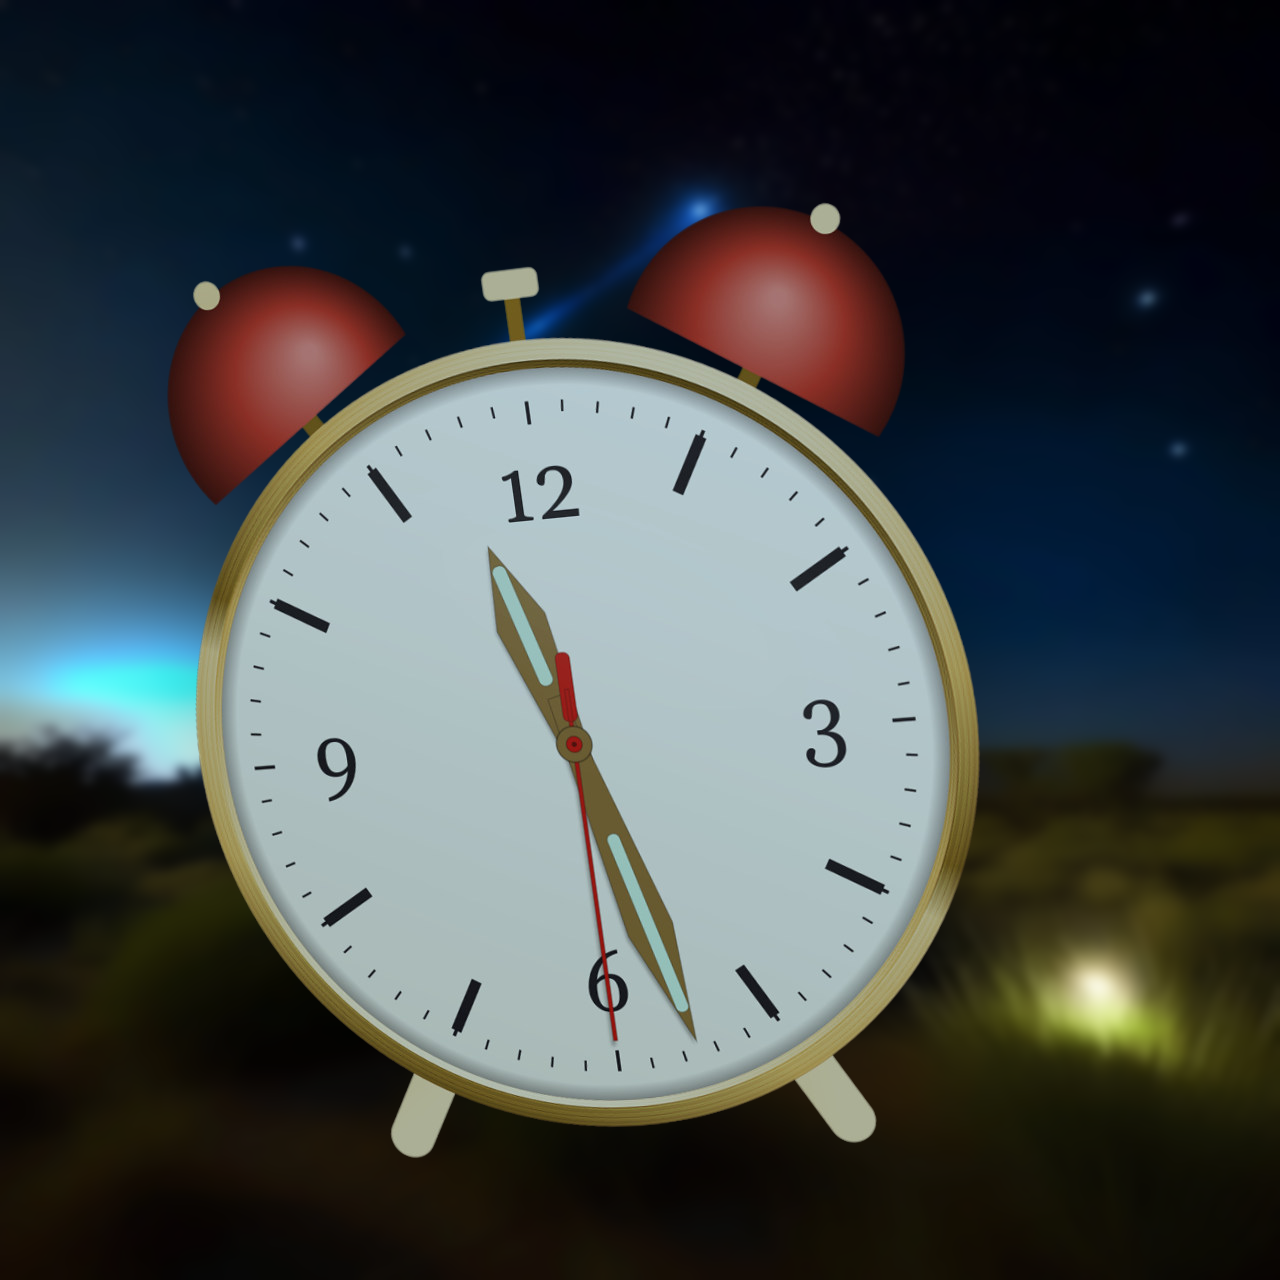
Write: 11 h 27 min 30 s
